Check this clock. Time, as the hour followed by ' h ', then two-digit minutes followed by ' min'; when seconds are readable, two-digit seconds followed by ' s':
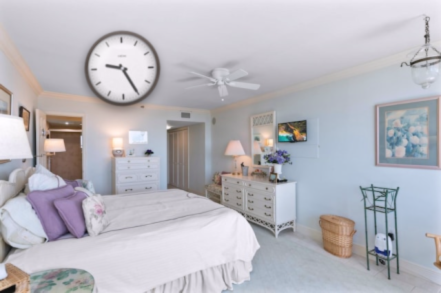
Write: 9 h 25 min
